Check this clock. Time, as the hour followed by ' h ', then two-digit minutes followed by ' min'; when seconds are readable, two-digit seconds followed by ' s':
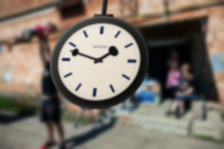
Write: 1 h 48 min
